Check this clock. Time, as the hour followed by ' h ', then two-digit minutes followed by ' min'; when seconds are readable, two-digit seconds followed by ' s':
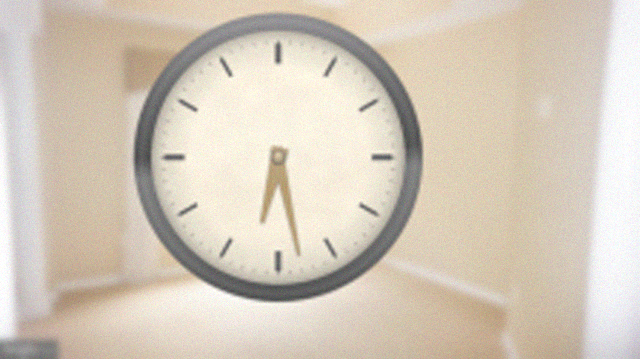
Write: 6 h 28 min
